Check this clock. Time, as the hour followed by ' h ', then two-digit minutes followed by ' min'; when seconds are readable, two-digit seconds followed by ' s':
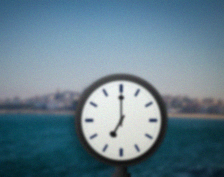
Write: 7 h 00 min
